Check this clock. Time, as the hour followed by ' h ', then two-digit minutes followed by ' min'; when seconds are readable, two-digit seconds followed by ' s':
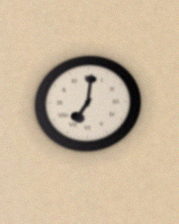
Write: 7 h 01 min
